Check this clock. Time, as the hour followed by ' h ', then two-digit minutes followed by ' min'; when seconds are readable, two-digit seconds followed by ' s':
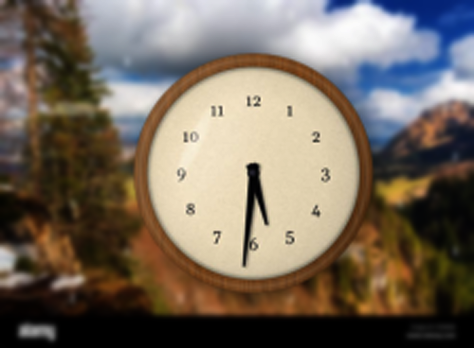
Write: 5 h 31 min
